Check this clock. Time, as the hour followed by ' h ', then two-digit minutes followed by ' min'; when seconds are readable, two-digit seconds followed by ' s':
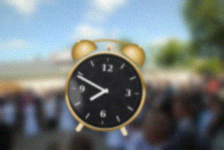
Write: 7 h 49 min
